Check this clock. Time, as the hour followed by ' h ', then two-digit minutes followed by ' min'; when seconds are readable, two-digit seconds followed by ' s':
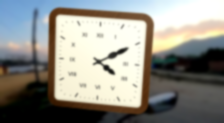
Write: 4 h 10 min
